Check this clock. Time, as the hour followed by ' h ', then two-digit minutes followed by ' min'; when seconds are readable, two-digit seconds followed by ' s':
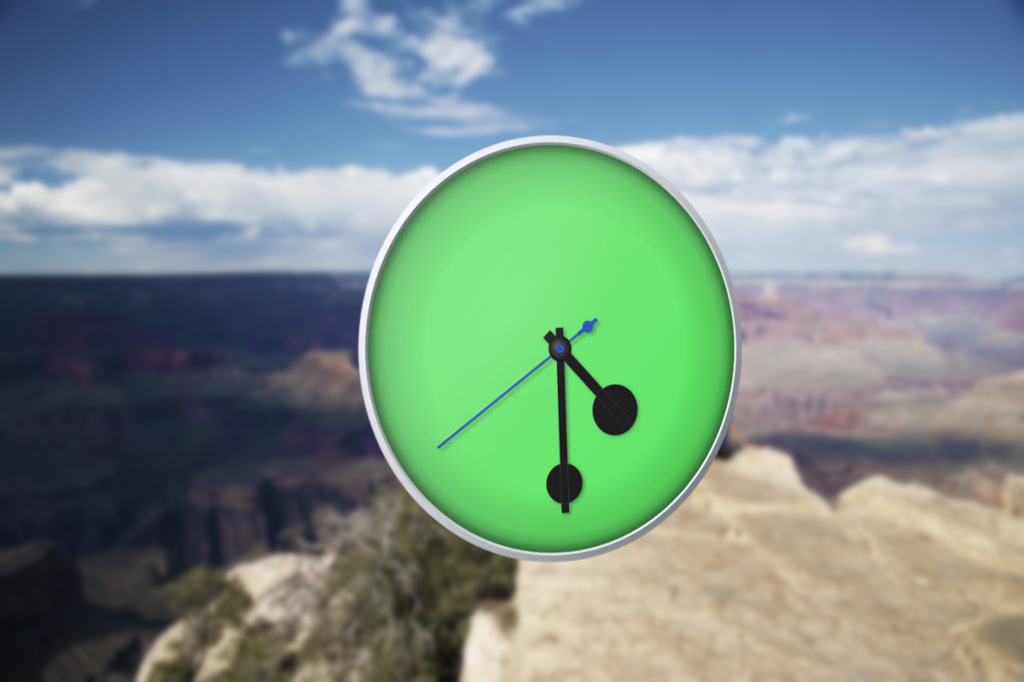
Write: 4 h 29 min 39 s
